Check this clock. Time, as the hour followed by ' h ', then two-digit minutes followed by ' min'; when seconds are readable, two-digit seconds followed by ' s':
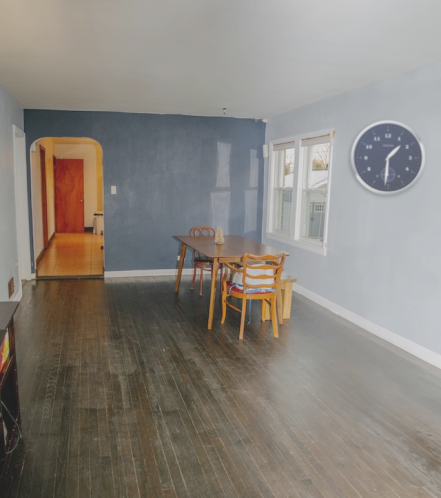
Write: 1 h 31 min
